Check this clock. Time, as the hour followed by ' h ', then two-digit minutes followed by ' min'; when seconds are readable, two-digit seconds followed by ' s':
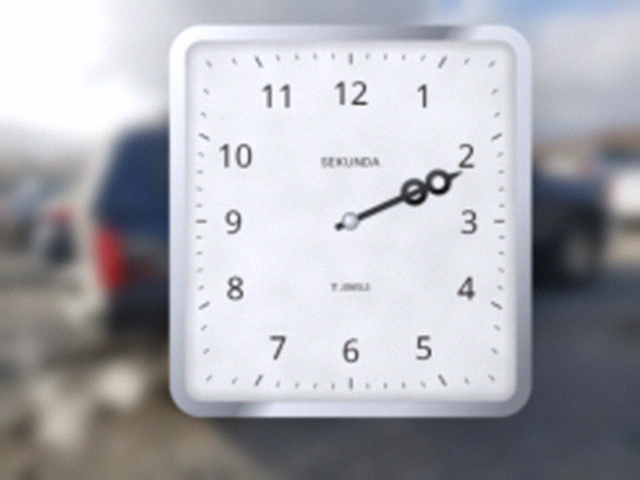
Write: 2 h 11 min
